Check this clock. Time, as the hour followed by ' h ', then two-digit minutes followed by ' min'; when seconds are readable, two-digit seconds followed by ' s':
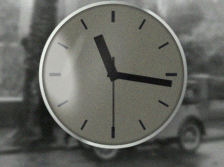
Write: 11 h 16 min 30 s
